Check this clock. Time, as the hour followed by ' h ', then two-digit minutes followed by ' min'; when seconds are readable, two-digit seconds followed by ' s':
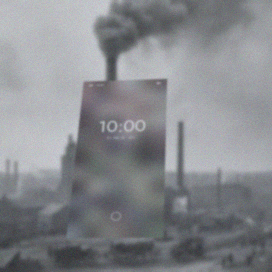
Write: 10 h 00 min
